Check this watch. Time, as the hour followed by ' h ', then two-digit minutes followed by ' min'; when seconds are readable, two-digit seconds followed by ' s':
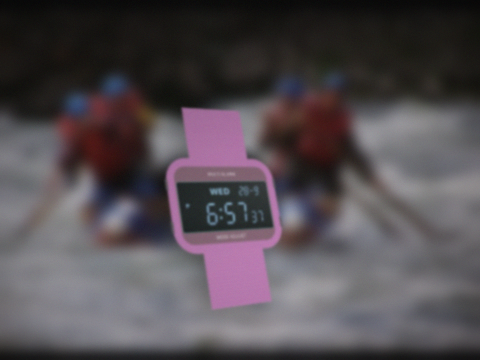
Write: 6 h 57 min
